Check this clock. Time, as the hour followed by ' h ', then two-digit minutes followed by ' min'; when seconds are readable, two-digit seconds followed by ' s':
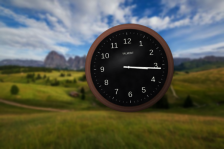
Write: 3 h 16 min
